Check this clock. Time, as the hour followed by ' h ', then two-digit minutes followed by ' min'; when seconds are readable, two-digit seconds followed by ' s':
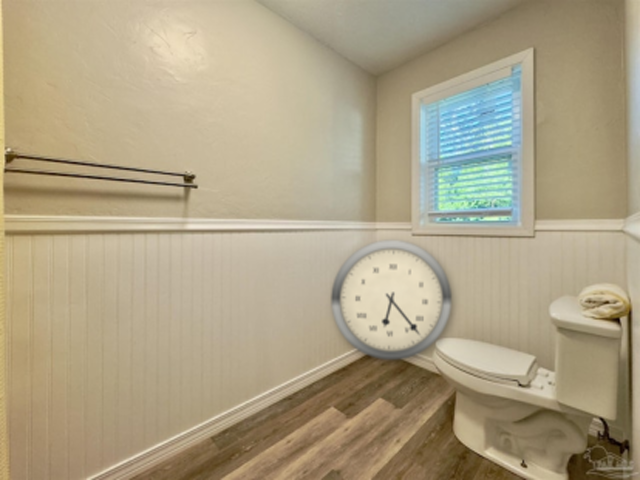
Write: 6 h 23 min
